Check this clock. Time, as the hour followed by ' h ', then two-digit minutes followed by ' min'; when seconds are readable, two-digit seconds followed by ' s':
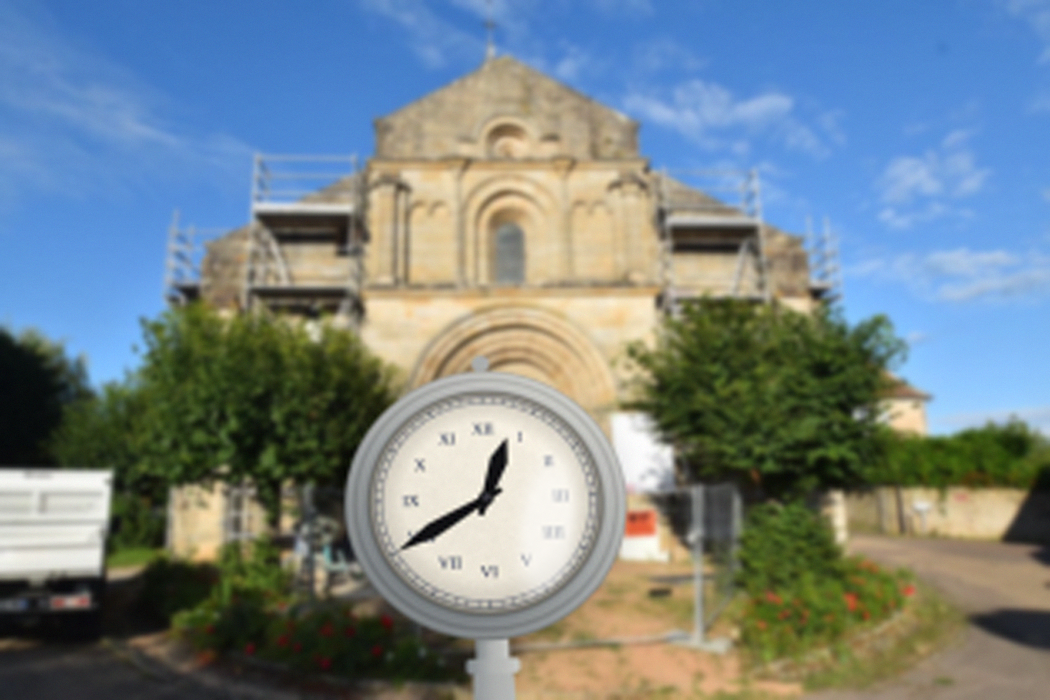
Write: 12 h 40 min
